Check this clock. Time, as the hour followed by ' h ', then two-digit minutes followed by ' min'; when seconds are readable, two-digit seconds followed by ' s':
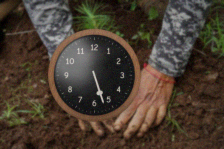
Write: 5 h 27 min
